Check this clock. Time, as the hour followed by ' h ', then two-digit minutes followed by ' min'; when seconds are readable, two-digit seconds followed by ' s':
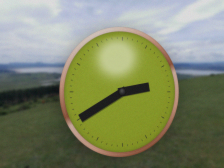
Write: 2 h 40 min
